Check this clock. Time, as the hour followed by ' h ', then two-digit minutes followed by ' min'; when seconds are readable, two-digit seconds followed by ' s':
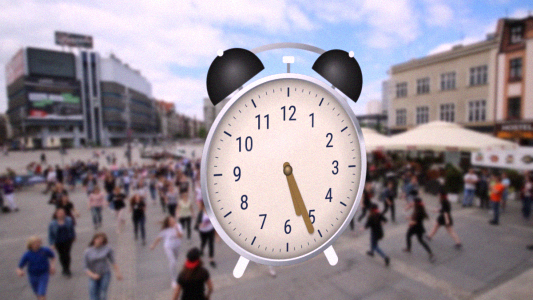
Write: 5 h 26 min
